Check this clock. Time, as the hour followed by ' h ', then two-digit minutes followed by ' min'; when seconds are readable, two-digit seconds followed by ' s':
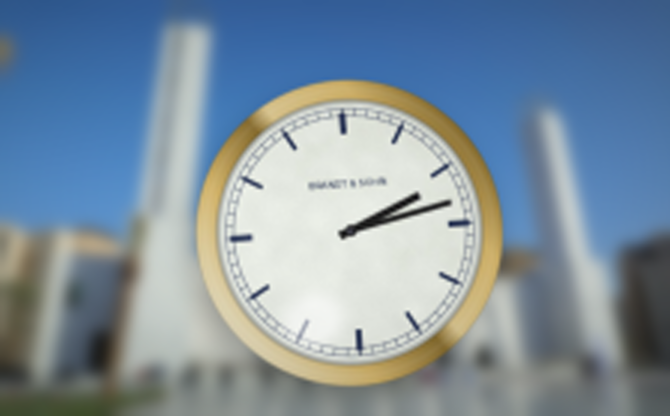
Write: 2 h 13 min
